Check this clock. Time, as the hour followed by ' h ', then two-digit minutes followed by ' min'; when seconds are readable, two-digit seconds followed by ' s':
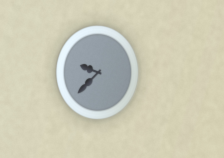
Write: 9 h 38 min
